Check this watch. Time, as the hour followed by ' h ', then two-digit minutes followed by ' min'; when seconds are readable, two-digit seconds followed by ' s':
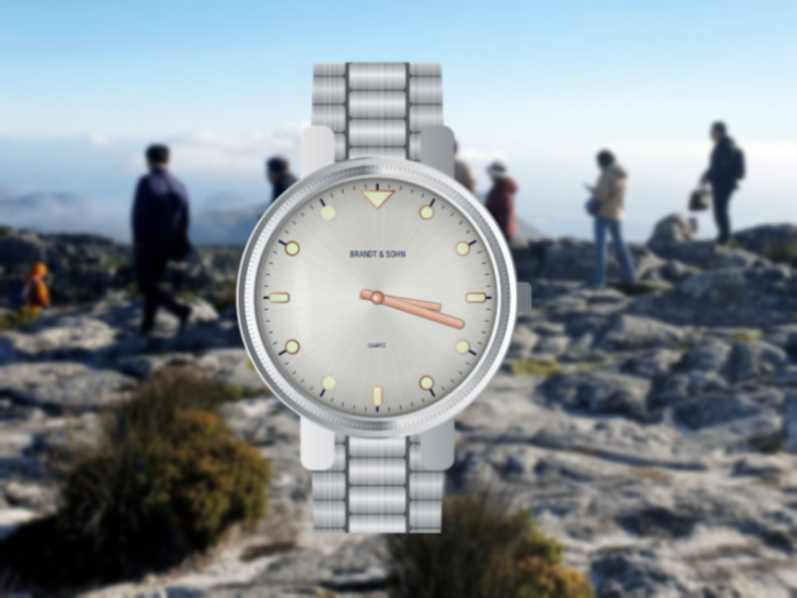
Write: 3 h 18 min
